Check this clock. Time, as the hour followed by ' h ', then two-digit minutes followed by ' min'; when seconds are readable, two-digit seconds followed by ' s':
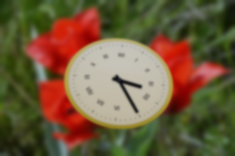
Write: 3 h 25 min
